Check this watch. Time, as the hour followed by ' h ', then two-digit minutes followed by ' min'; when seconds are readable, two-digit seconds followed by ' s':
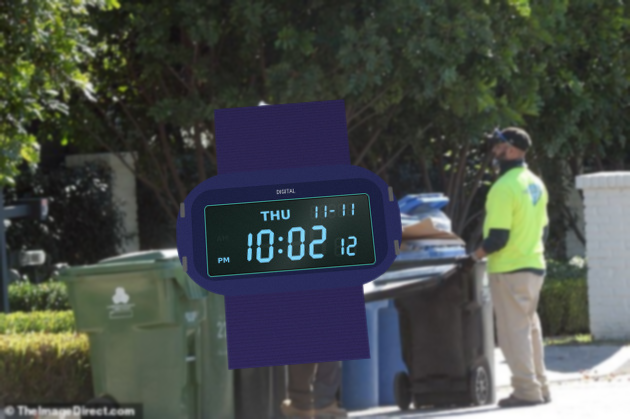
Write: 10 h 02 min 12 s
